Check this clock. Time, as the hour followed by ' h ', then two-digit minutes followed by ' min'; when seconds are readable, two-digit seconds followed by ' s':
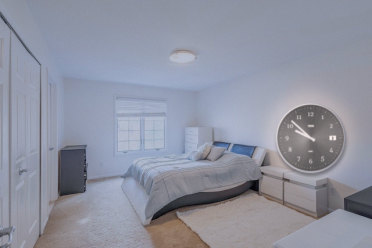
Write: 9 h 52 min
